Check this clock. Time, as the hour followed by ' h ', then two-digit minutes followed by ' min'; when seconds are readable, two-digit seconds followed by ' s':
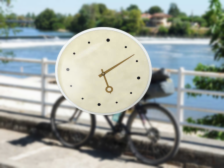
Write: 5 h 08 min
